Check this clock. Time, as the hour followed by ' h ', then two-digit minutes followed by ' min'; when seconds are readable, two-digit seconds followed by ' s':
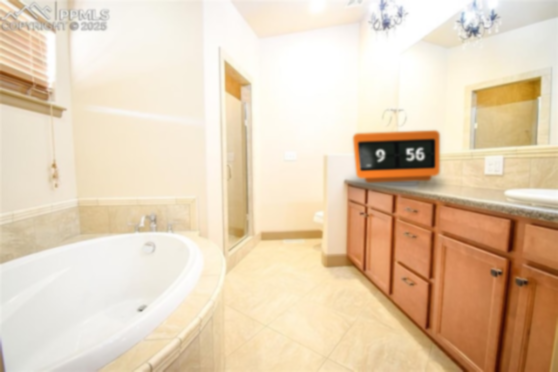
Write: 9 h 56 min
